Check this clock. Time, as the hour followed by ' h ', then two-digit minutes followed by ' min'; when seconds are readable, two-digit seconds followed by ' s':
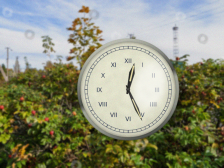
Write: 12 h 26 min
